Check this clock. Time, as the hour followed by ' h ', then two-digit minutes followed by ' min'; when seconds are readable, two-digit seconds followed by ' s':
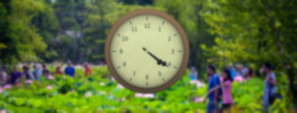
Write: 4 h 21 min
